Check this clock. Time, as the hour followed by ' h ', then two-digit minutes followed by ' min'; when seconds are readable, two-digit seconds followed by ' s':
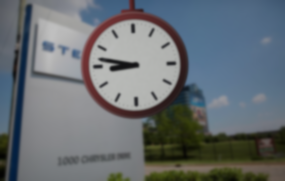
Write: 8 h 47 min
